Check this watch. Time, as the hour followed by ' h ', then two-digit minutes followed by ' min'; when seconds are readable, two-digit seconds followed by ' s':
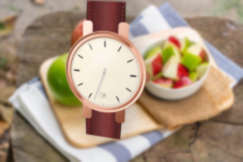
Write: 6 h 33 min
